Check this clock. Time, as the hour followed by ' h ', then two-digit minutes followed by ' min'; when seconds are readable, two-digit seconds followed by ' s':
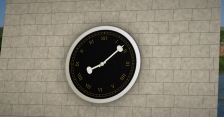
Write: 8 h 08 min
